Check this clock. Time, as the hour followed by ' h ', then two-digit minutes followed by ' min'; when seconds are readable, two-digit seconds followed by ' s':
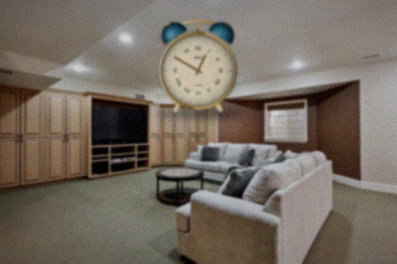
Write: 12 h 50 min
